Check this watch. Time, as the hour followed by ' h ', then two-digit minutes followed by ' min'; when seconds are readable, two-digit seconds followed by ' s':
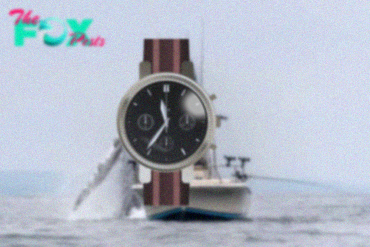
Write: 11 h 36 min
